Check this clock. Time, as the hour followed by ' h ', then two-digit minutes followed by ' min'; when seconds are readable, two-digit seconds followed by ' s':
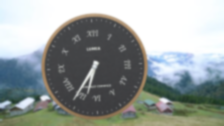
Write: 6 h 36 min
